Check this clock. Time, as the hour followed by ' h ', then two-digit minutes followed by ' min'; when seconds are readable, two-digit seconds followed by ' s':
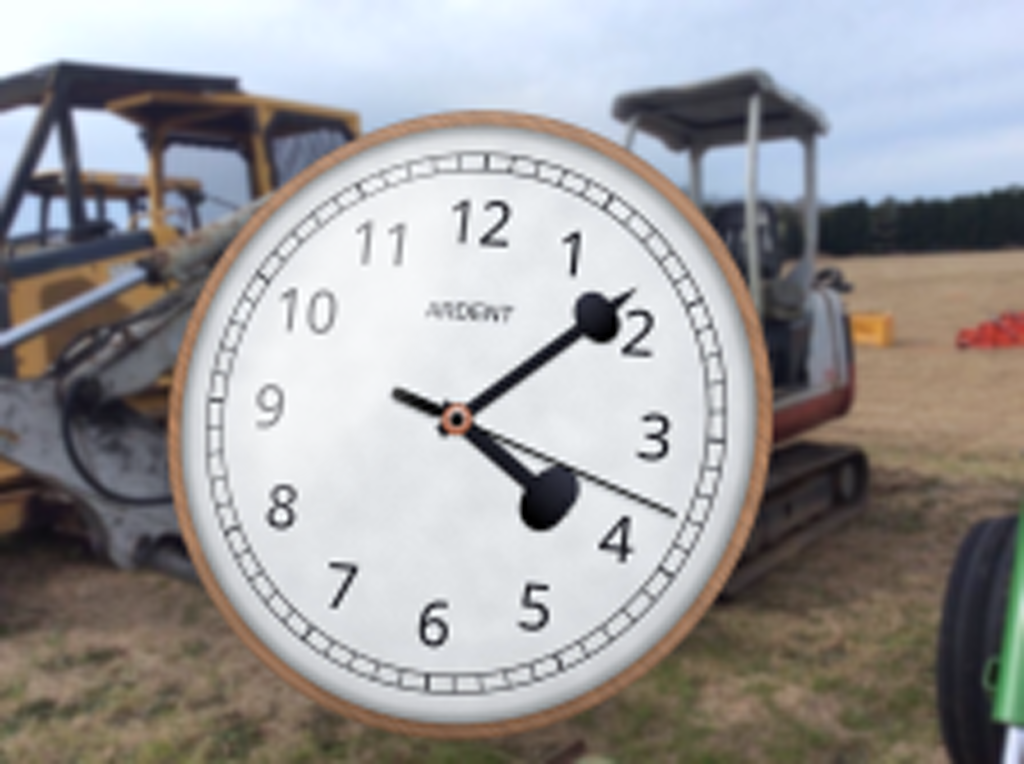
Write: 4 h 08 min 18 s
